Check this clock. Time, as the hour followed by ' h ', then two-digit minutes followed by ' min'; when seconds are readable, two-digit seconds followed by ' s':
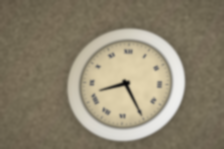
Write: 8 h 25 min
